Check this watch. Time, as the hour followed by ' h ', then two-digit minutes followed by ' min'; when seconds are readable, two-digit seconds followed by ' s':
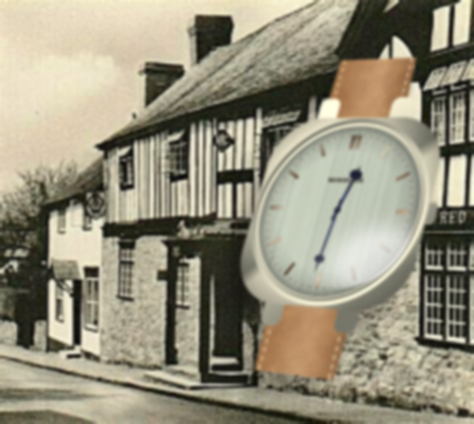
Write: 12 h 31 min
